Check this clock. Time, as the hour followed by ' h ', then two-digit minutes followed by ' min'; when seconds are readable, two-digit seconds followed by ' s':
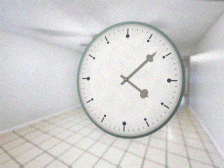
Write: 4 h 08 min
